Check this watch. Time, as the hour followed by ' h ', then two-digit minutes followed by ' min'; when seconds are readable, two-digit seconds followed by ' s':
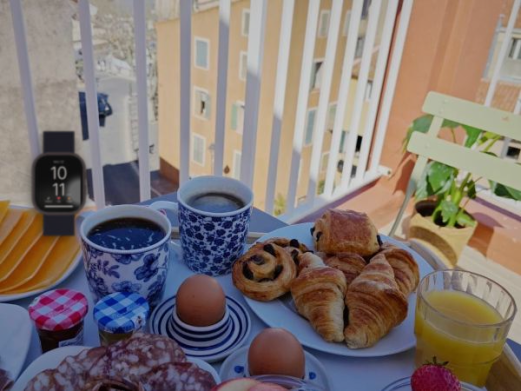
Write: 10 h 11 min
